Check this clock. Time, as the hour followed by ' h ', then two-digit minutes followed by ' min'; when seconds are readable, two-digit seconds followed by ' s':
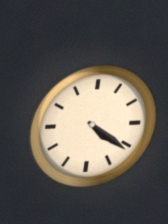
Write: 4 h 21 min
